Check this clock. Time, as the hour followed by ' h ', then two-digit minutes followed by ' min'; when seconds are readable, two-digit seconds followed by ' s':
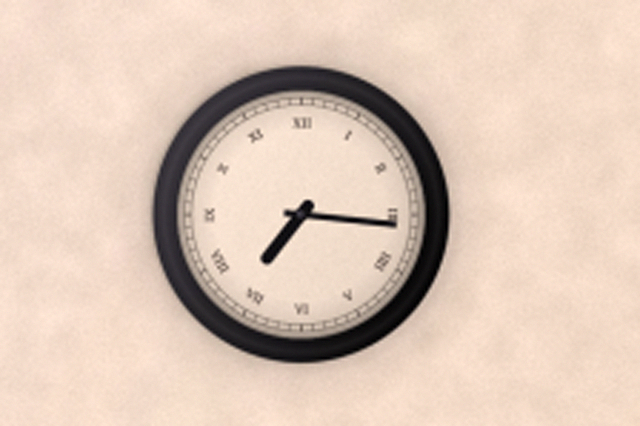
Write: 7 h 16 min
